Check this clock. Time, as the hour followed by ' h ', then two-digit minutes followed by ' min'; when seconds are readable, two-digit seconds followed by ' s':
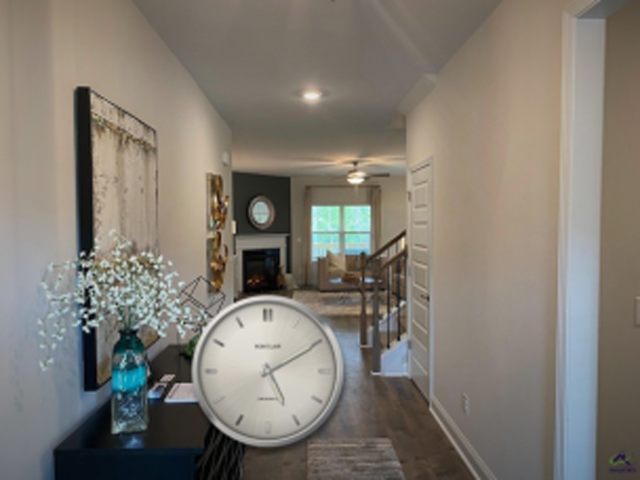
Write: 5 h 10 min
